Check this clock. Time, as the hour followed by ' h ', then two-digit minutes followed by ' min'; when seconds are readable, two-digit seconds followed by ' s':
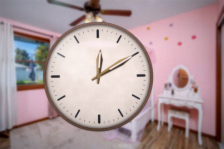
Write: 12 h 10 min
